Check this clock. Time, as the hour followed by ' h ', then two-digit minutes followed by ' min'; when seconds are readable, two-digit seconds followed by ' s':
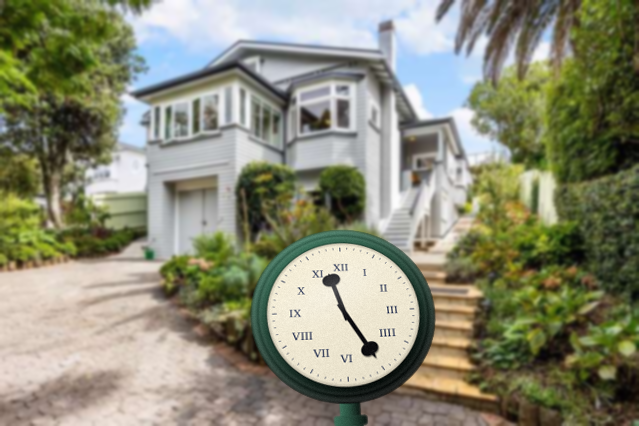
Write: 11 h 25 min
